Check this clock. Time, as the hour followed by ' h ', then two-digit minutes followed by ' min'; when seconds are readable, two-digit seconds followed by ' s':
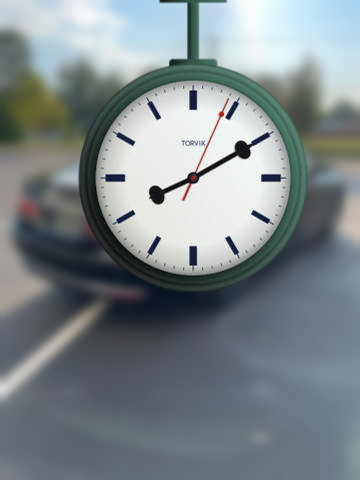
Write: 8 h 10 min 04 s
